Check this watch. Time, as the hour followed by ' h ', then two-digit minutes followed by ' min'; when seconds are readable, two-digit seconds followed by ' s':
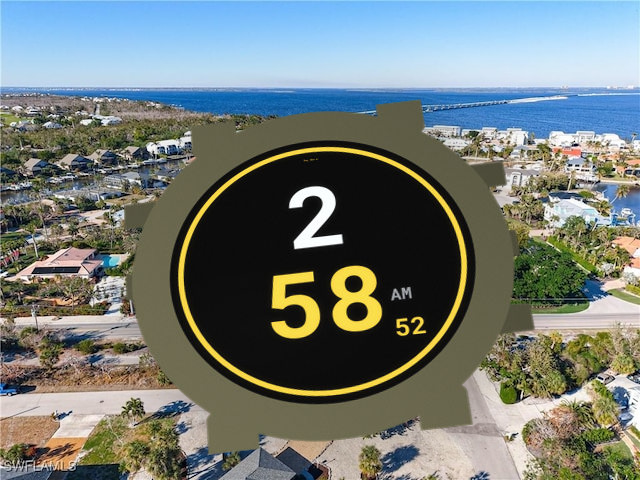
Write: 2 h 58 min 52 s
